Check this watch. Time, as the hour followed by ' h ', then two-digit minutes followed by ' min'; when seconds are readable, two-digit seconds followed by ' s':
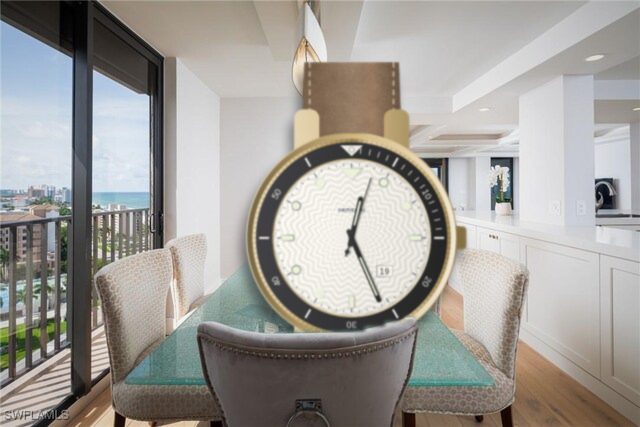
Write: 12 h 26 min 03 s
